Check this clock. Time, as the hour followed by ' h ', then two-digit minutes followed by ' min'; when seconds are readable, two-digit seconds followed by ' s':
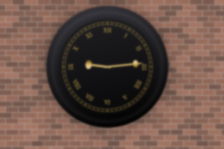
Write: 9 h 14 min
